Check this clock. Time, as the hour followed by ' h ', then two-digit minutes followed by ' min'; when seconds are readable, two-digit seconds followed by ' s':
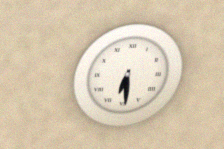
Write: 6 h 29 min
